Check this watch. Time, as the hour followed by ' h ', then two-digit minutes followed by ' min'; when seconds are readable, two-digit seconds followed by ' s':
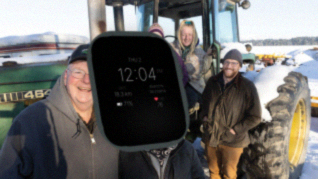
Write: 12 h 04 min
